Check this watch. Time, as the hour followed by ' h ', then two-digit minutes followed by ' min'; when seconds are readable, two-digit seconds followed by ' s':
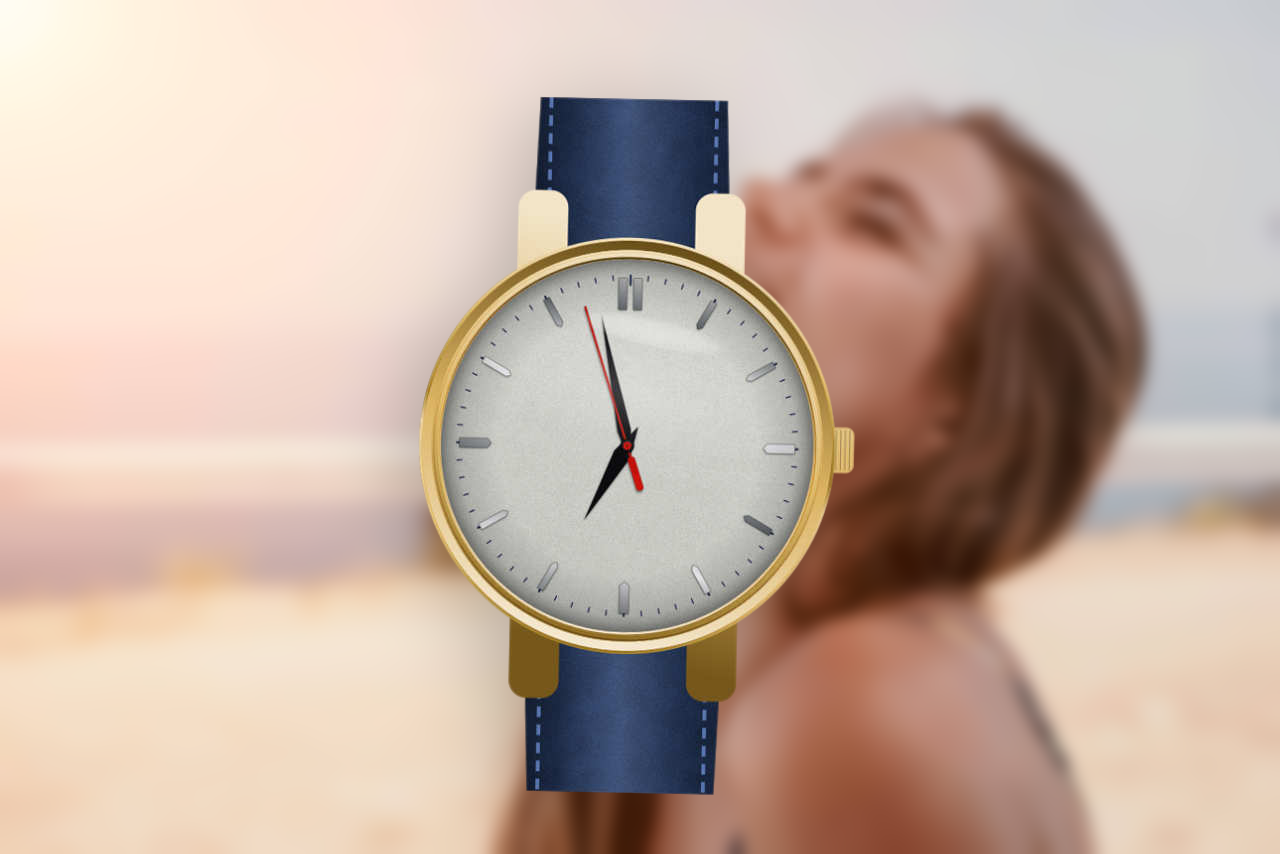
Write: 6 h 57 min 57 s
